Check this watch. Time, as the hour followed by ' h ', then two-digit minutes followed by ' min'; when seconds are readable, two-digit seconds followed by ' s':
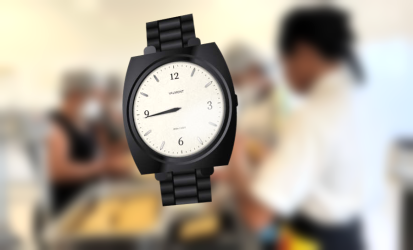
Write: 8 h 44 min
